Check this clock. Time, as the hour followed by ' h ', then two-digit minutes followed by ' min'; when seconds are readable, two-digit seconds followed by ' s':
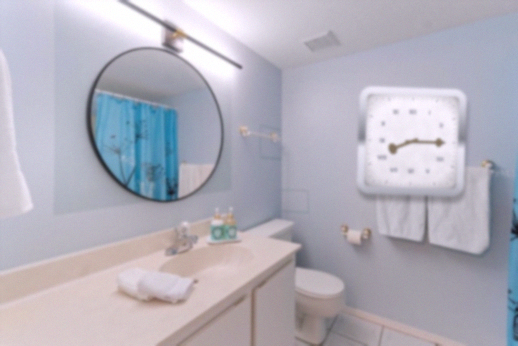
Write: 8 h 15 min
